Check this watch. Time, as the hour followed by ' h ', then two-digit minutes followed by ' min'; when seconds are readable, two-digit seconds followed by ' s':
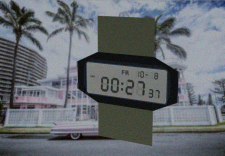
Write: 0 h 27 min 37 s
